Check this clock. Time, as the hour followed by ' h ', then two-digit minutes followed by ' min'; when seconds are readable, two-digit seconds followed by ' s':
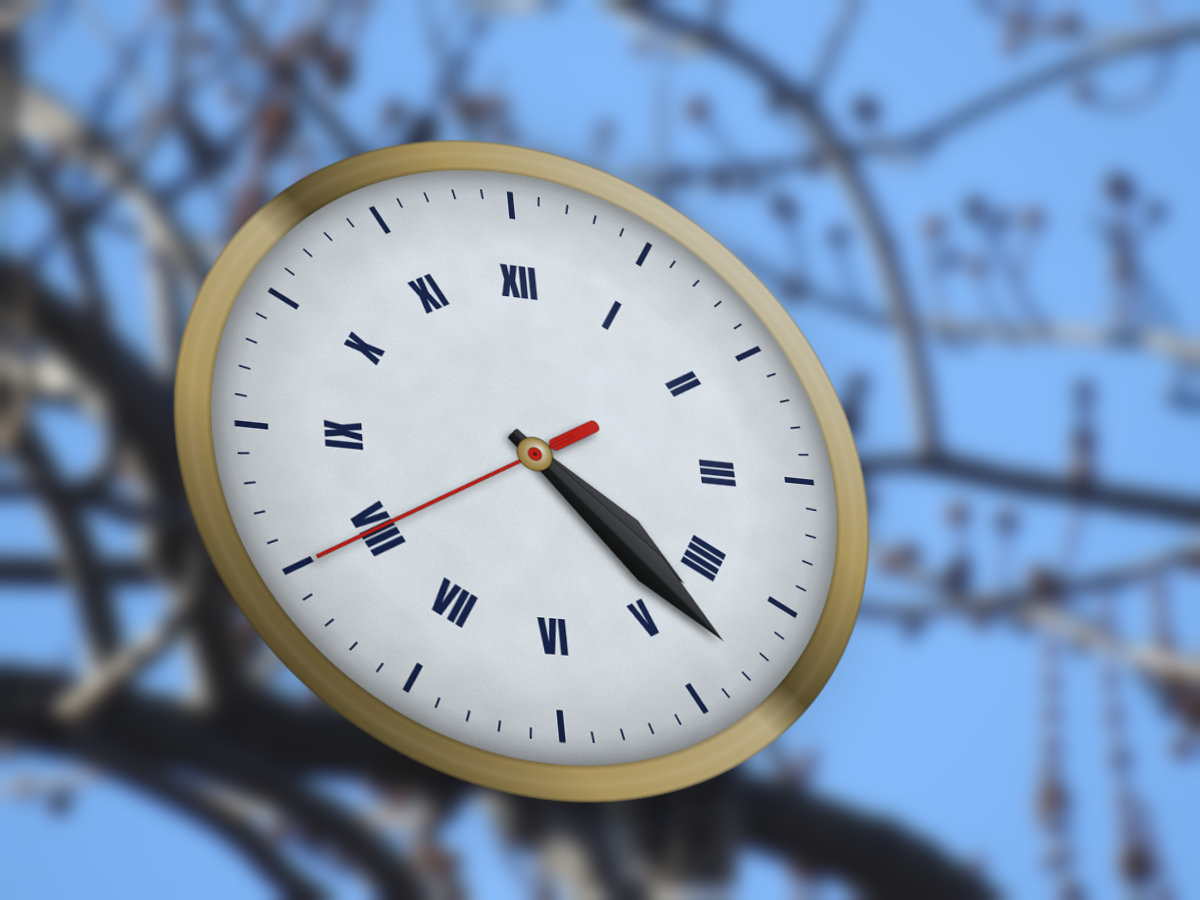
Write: 4 h 22 min 40 s
